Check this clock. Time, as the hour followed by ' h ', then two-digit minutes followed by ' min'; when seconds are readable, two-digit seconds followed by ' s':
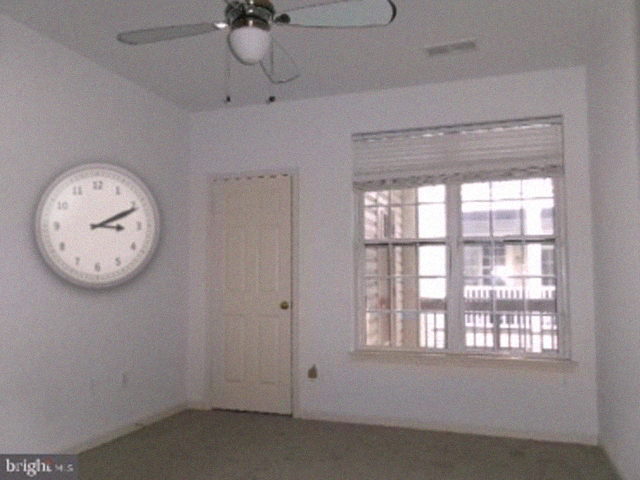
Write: 3 h 11 min
